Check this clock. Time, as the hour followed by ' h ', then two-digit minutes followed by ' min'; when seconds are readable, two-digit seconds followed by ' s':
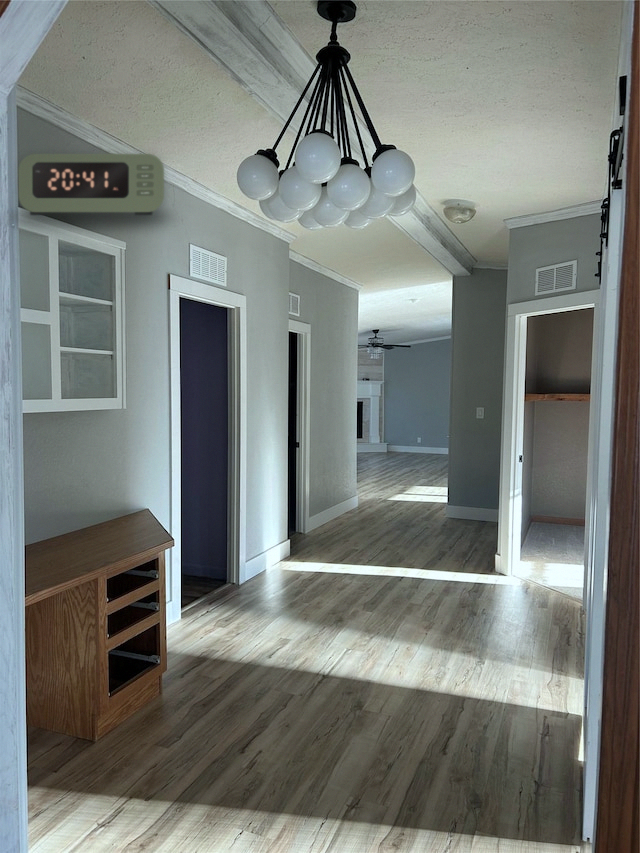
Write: 20 h 41 min
